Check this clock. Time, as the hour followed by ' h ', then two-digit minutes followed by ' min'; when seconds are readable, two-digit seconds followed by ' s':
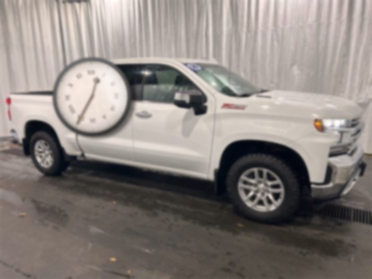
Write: 12 h 35 min
